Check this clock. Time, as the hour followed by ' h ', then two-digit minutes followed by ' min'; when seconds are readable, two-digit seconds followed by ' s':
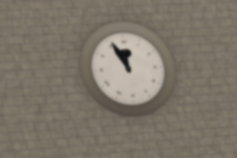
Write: 11 h 56 min
